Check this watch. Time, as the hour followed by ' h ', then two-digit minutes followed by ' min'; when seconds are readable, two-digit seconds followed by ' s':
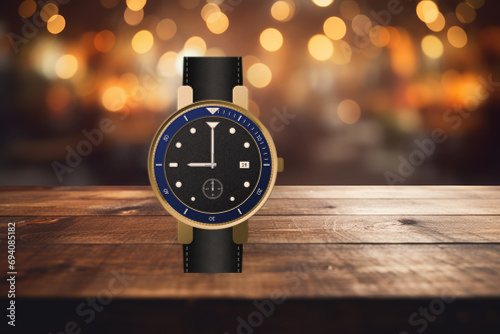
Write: 9 h 00 min
